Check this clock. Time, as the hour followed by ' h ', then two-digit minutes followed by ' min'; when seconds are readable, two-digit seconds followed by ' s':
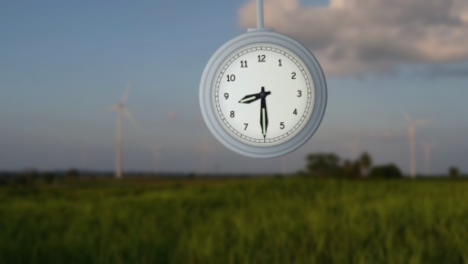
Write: 8 h 30 min
